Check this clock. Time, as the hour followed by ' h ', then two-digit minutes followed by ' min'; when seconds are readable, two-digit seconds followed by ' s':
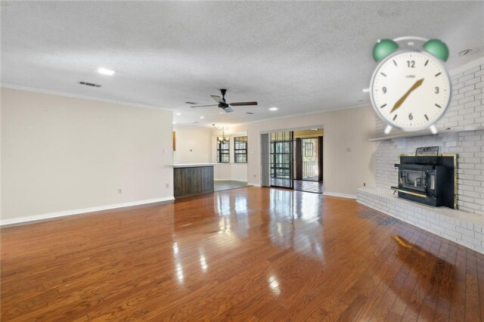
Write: 1 h 37 min
